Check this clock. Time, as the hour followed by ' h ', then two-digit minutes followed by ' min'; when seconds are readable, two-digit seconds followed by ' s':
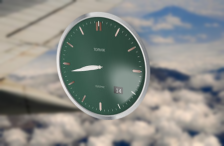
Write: 8 h 43 min
